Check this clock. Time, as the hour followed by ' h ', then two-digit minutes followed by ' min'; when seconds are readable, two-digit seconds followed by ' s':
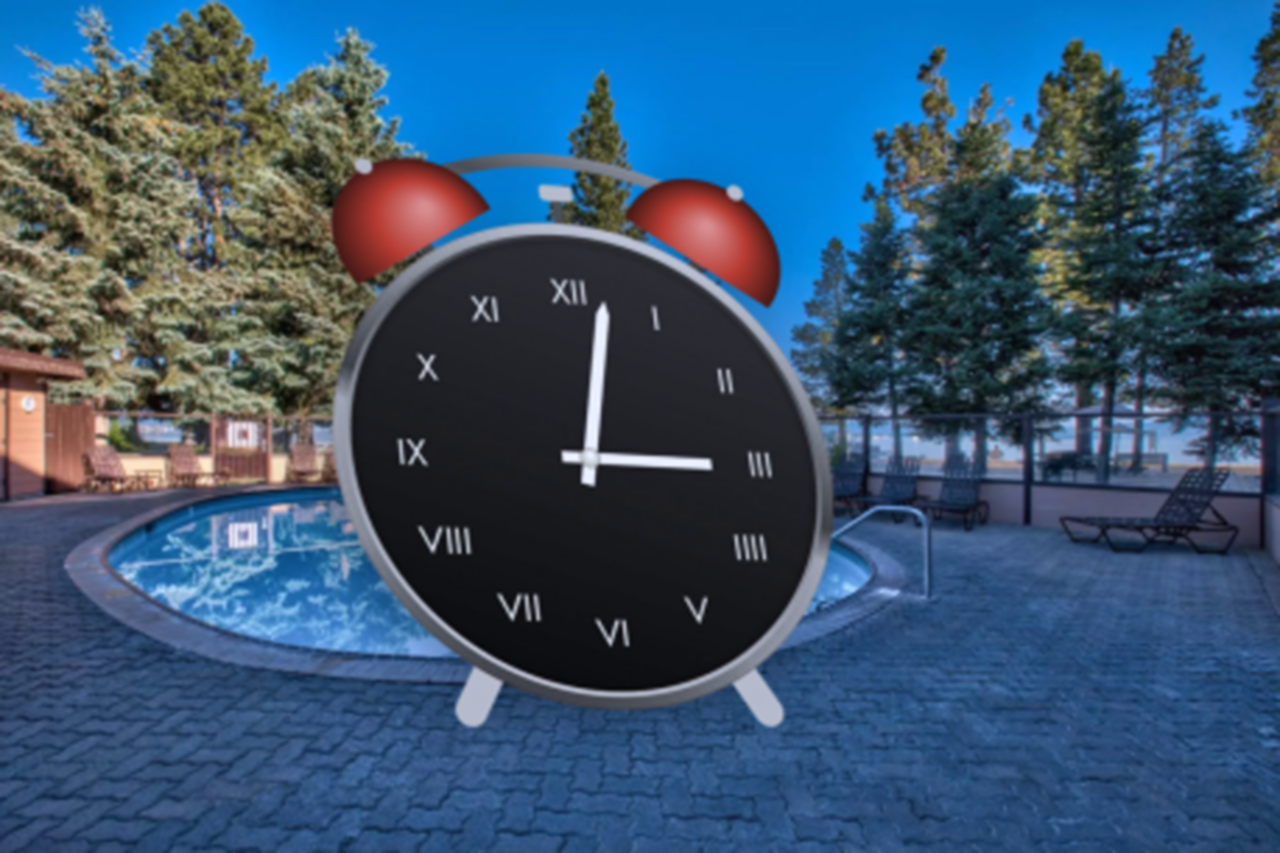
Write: 3 h 02 min
